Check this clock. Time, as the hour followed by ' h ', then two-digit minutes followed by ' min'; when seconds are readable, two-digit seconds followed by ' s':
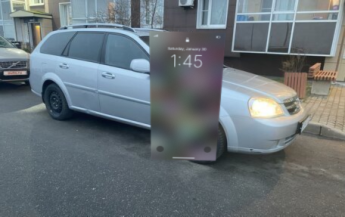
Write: 1 h 45 min
